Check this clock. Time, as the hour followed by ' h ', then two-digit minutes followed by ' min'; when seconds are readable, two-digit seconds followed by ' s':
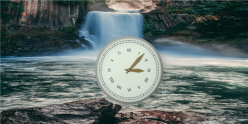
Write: 3 h 07 min
